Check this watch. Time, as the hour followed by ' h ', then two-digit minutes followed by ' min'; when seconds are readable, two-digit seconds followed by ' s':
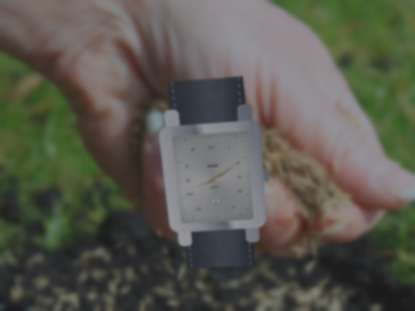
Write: 8 h 10 min
